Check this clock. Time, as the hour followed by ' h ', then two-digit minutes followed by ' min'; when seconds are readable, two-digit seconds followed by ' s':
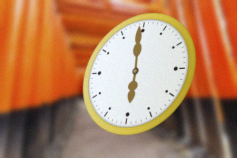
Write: 5 h 59 min
